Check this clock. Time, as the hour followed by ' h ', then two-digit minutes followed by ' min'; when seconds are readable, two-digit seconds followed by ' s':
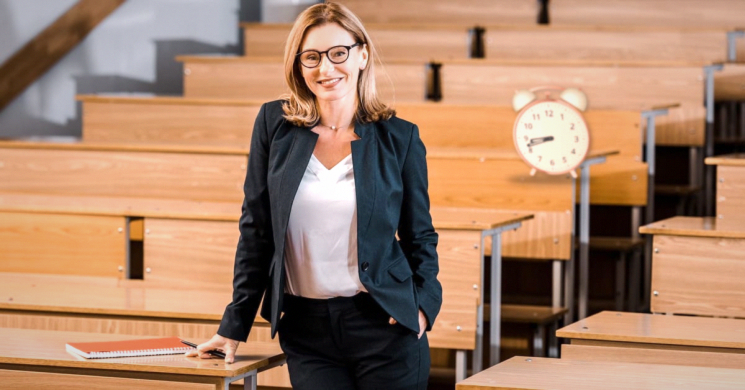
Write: 8 h 42 min
